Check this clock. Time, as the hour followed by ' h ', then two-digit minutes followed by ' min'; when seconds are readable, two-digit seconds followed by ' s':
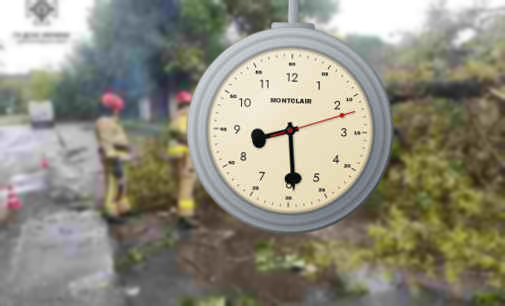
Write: 8 h 29 min 12 s
